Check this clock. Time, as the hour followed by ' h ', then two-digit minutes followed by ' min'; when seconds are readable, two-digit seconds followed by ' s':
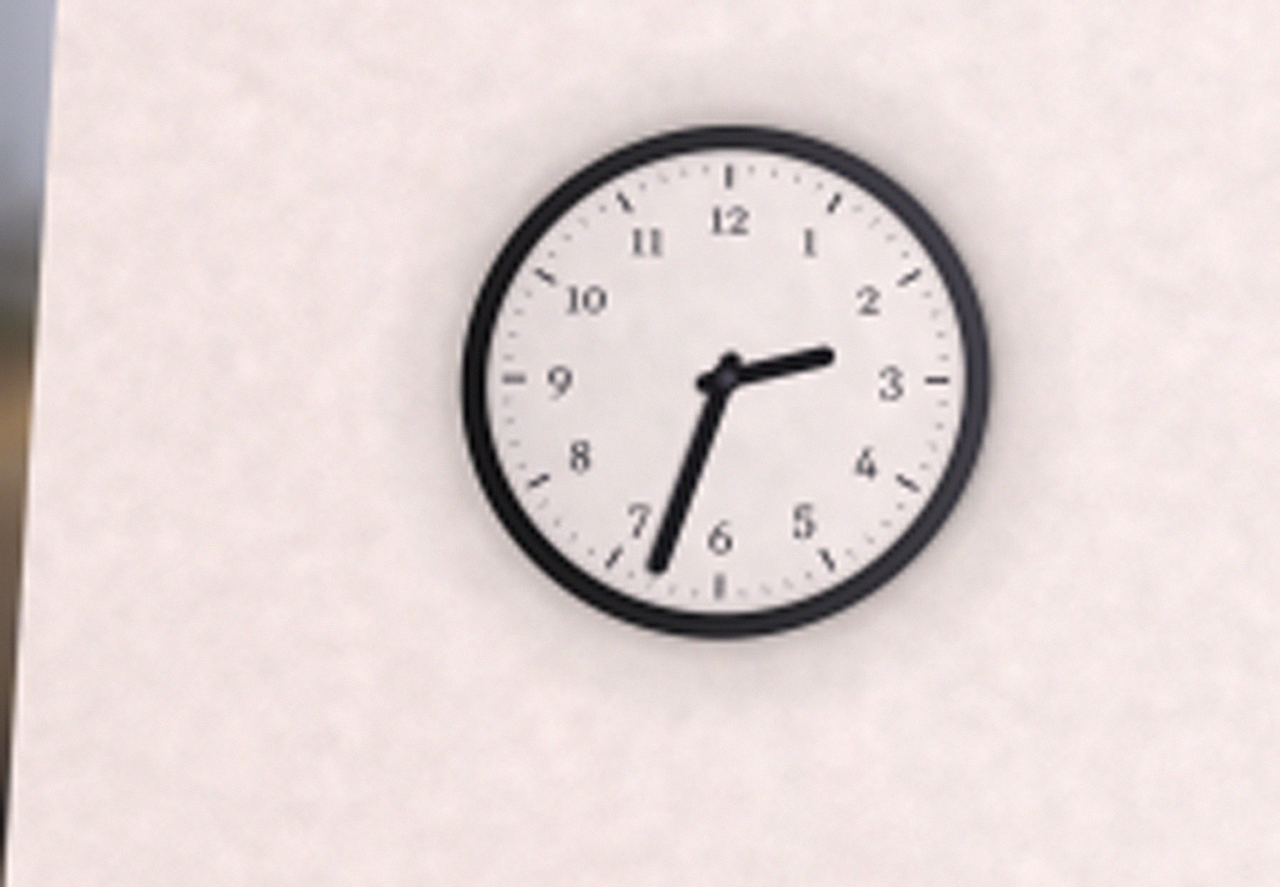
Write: 2 h 33 min
